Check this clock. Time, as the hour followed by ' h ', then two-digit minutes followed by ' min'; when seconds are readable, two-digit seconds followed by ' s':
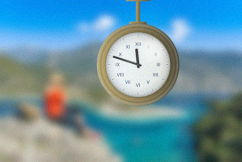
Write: 11 h 48 min
